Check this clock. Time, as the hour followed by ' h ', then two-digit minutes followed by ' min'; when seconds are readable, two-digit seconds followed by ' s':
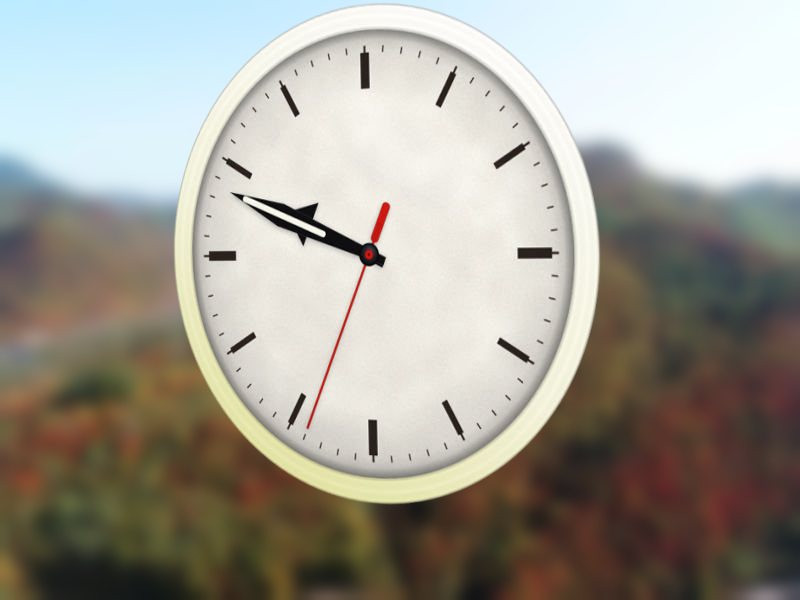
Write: 9 h 48 min 34 s
